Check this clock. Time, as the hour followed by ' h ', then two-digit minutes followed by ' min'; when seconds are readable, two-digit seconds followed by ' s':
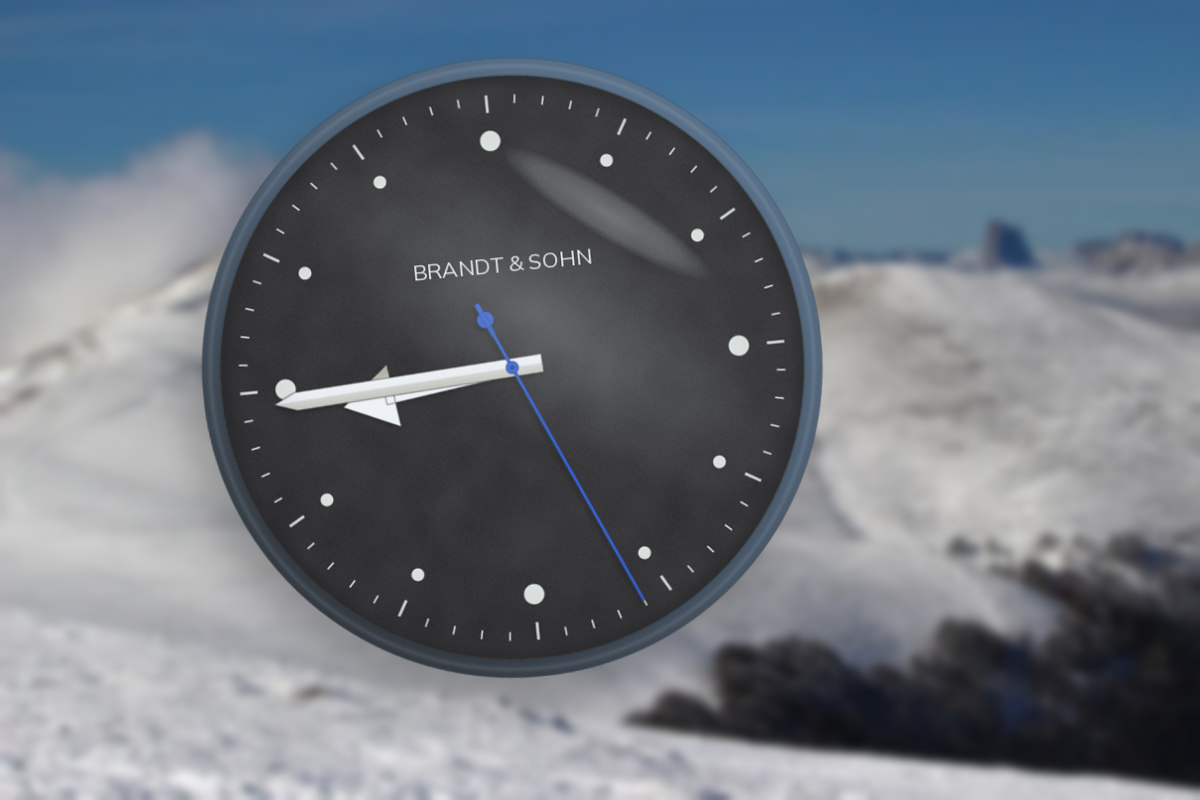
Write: 8 h 44 min 26 s
